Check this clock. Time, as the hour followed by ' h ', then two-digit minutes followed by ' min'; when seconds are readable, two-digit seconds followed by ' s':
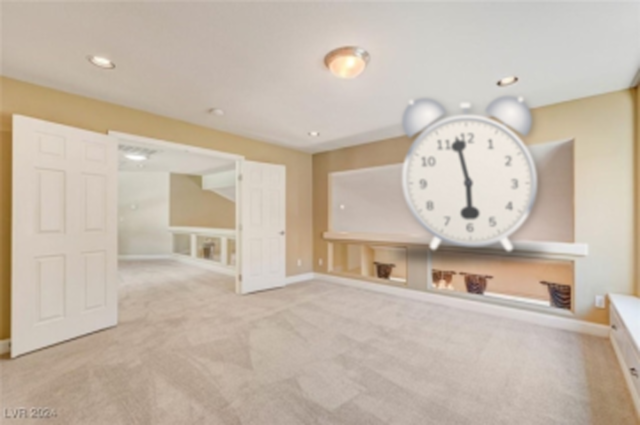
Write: 5 h 58 min
